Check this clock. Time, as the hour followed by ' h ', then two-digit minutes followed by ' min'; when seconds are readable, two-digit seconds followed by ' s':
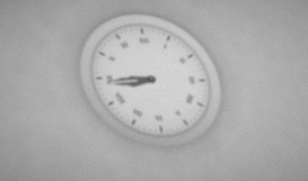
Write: 8 h 44 min
